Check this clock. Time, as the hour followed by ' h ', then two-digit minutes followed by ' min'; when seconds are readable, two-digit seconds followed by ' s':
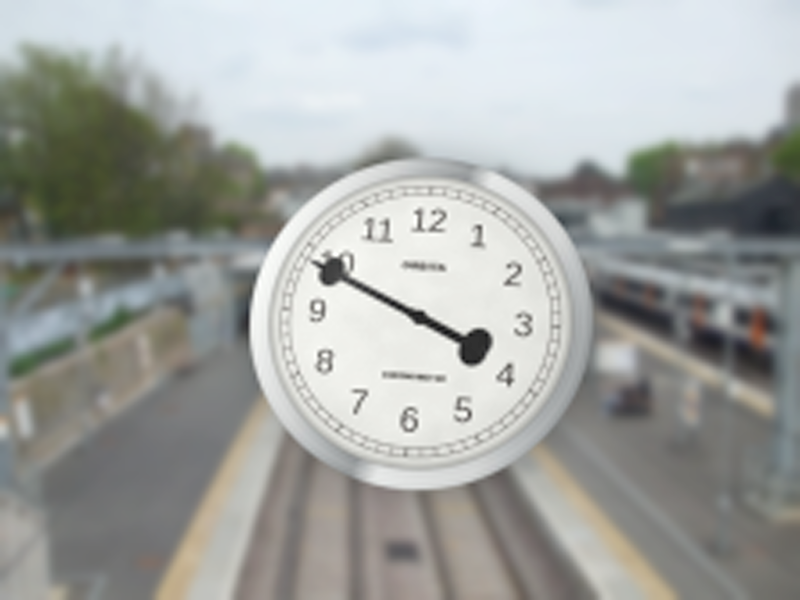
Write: 3 h 49 min
